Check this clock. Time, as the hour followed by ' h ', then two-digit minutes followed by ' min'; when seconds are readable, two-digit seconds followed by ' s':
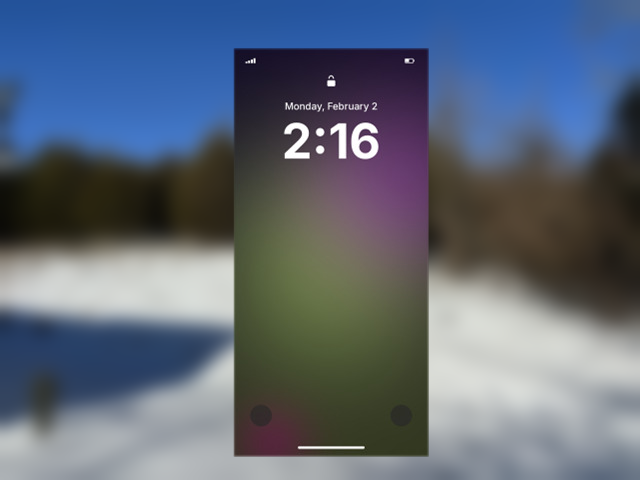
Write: 2 h 16 min
